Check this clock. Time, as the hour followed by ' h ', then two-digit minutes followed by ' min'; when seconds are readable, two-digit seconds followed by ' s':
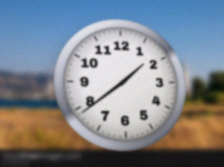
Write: 1 h 39 min
